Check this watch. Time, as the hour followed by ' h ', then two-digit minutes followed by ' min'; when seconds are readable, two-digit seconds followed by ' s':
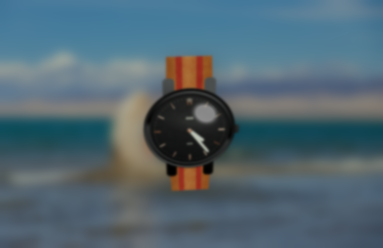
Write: 4 h 24 min
